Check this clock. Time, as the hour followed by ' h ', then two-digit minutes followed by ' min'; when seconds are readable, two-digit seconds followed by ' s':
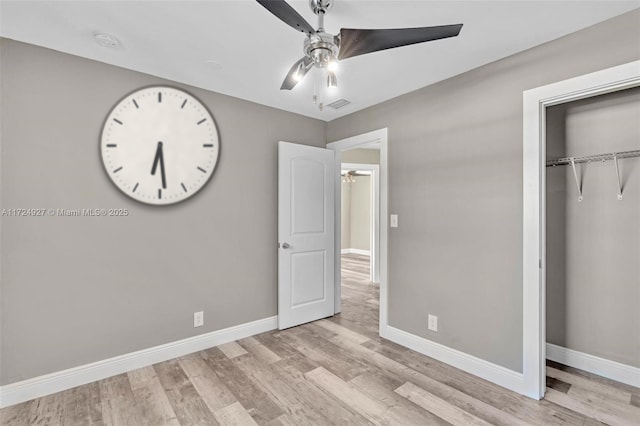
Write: 6 h 29 min
